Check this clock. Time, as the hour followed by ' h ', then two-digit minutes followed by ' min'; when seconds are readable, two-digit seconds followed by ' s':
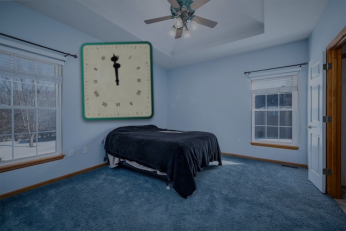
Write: 11 h 59 min
